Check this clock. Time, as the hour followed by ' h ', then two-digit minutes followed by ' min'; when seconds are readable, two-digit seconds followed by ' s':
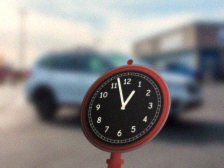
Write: 12 h 57 min
